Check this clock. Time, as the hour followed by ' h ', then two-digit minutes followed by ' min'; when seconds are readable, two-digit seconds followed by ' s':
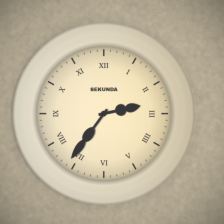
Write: 2 h 36 min
